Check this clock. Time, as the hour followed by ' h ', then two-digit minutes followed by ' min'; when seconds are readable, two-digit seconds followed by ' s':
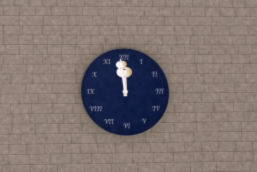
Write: 11 h 59 min
